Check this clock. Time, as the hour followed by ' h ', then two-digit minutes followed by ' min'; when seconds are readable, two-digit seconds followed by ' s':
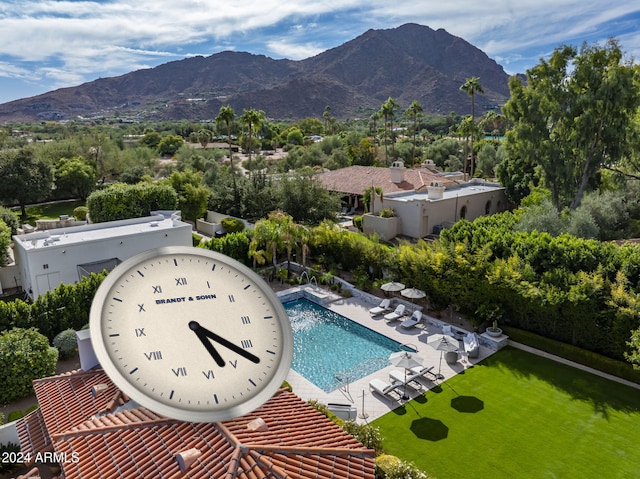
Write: 5 h 22 min
